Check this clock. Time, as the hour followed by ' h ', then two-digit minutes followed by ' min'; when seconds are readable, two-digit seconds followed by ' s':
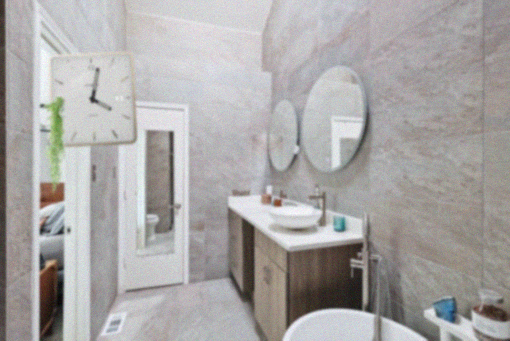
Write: 4 h 02 min
